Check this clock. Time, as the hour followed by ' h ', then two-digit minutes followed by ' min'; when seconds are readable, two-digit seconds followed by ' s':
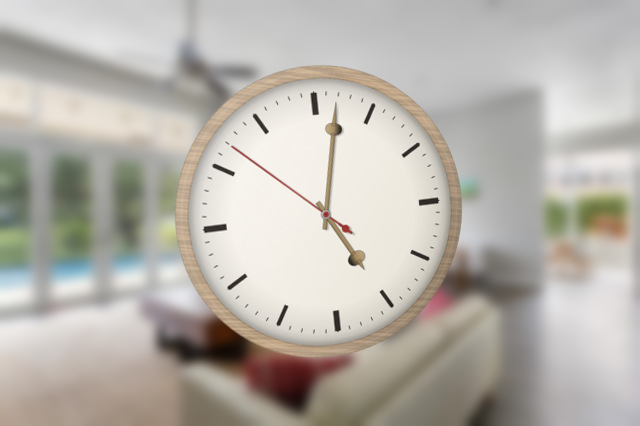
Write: 5 h 01 min 52 s
